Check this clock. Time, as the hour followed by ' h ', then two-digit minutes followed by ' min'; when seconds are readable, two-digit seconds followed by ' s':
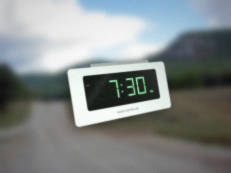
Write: 7 h 30 min
